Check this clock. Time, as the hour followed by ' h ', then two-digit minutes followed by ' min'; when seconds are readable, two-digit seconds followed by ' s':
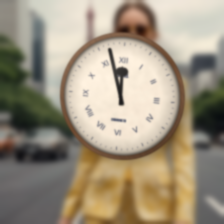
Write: 11 h 57 min
